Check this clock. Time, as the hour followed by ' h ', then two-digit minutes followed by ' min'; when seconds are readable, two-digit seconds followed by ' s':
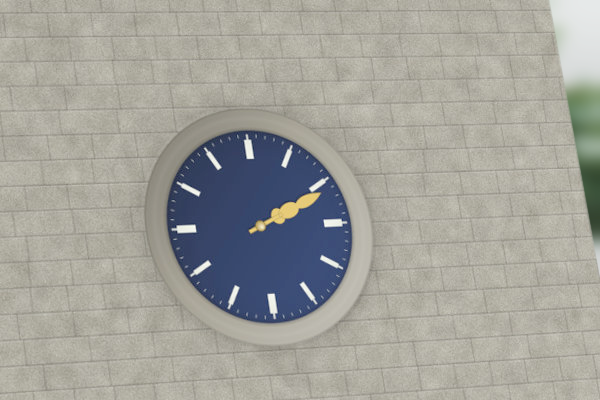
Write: 2 h 11 min
